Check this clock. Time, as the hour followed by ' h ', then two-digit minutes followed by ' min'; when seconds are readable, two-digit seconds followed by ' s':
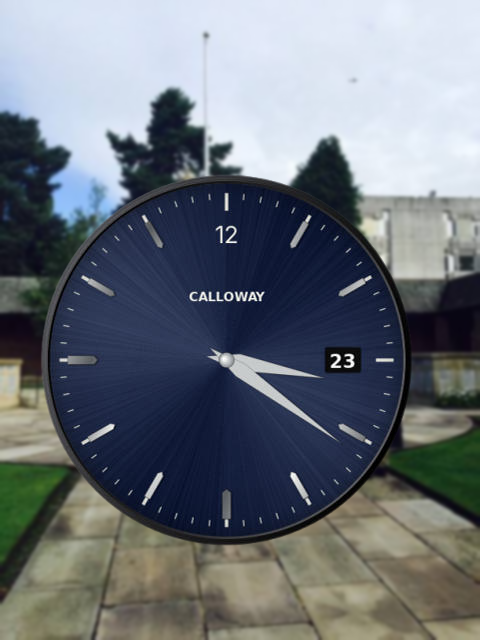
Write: 3 h 21 min
